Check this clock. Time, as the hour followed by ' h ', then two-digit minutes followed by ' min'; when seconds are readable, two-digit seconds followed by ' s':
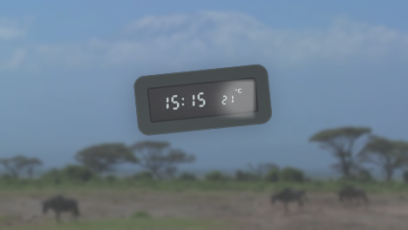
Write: 15 h 15 min
